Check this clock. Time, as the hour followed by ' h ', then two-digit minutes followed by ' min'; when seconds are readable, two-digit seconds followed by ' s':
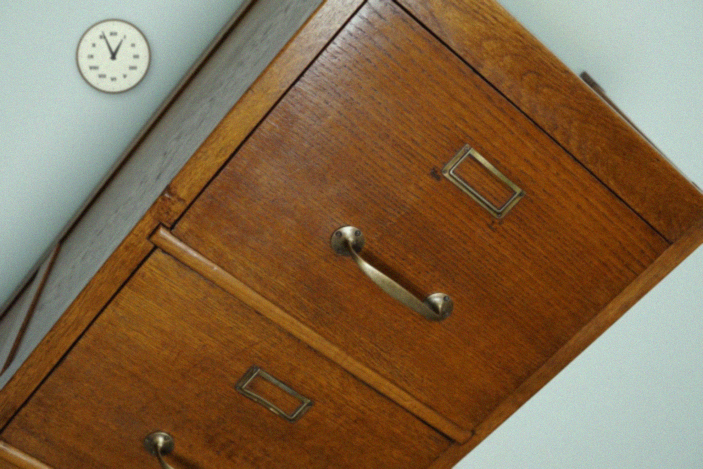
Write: 12 h 56 min
